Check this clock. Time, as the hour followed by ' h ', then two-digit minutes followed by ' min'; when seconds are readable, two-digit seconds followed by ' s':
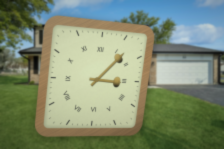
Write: 3 h 07 min
